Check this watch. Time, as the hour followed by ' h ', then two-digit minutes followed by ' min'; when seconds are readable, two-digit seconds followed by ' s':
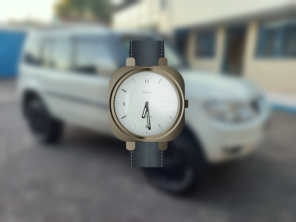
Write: 6 h 29 min
